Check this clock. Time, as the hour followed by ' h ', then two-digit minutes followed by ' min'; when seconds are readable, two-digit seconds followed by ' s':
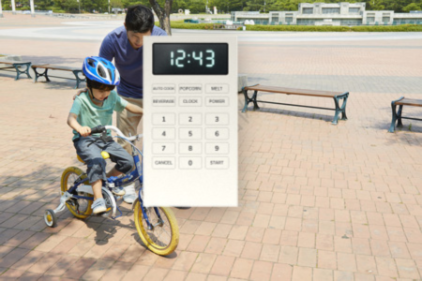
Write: 12 h 43 min
